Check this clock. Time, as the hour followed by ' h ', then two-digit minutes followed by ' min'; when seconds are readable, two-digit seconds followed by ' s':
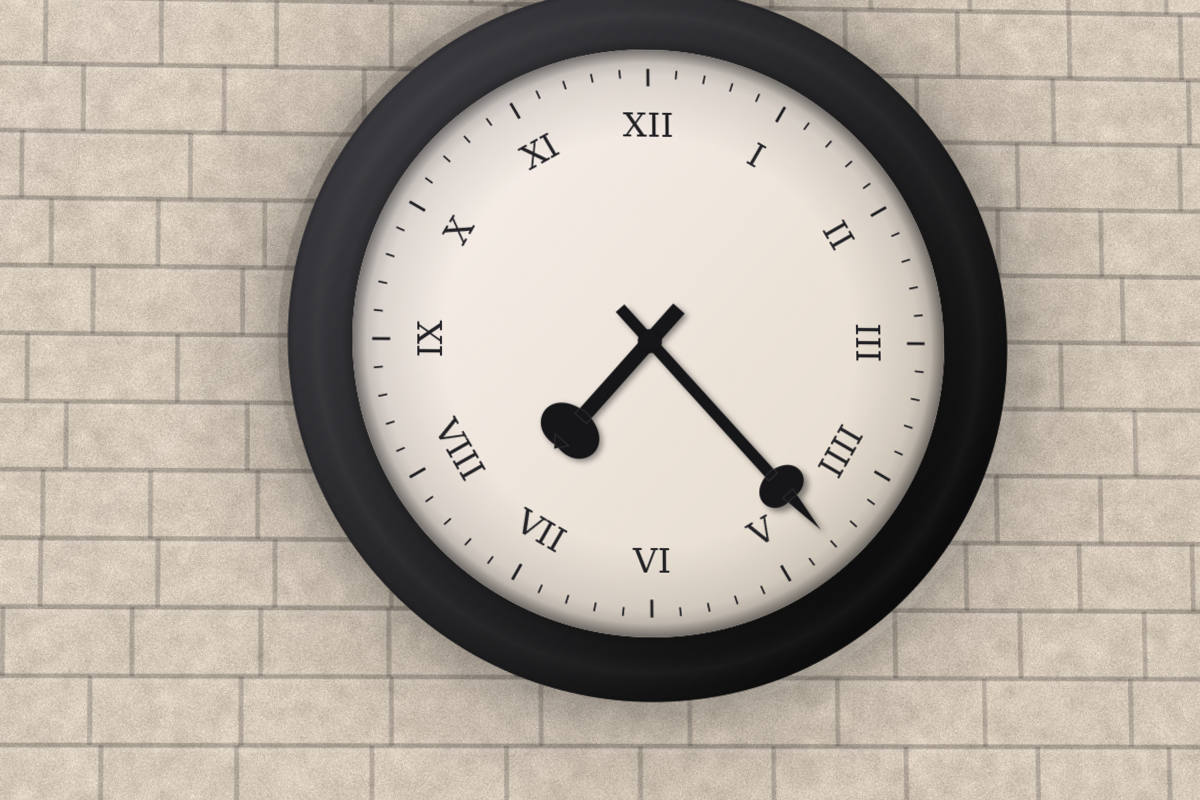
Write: 7 h 23 min
